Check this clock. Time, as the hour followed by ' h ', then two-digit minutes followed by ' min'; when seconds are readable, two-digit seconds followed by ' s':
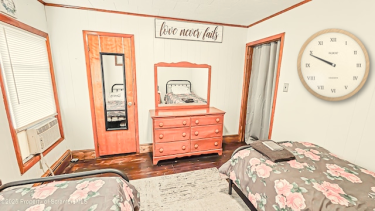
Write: 9 h 49 min
